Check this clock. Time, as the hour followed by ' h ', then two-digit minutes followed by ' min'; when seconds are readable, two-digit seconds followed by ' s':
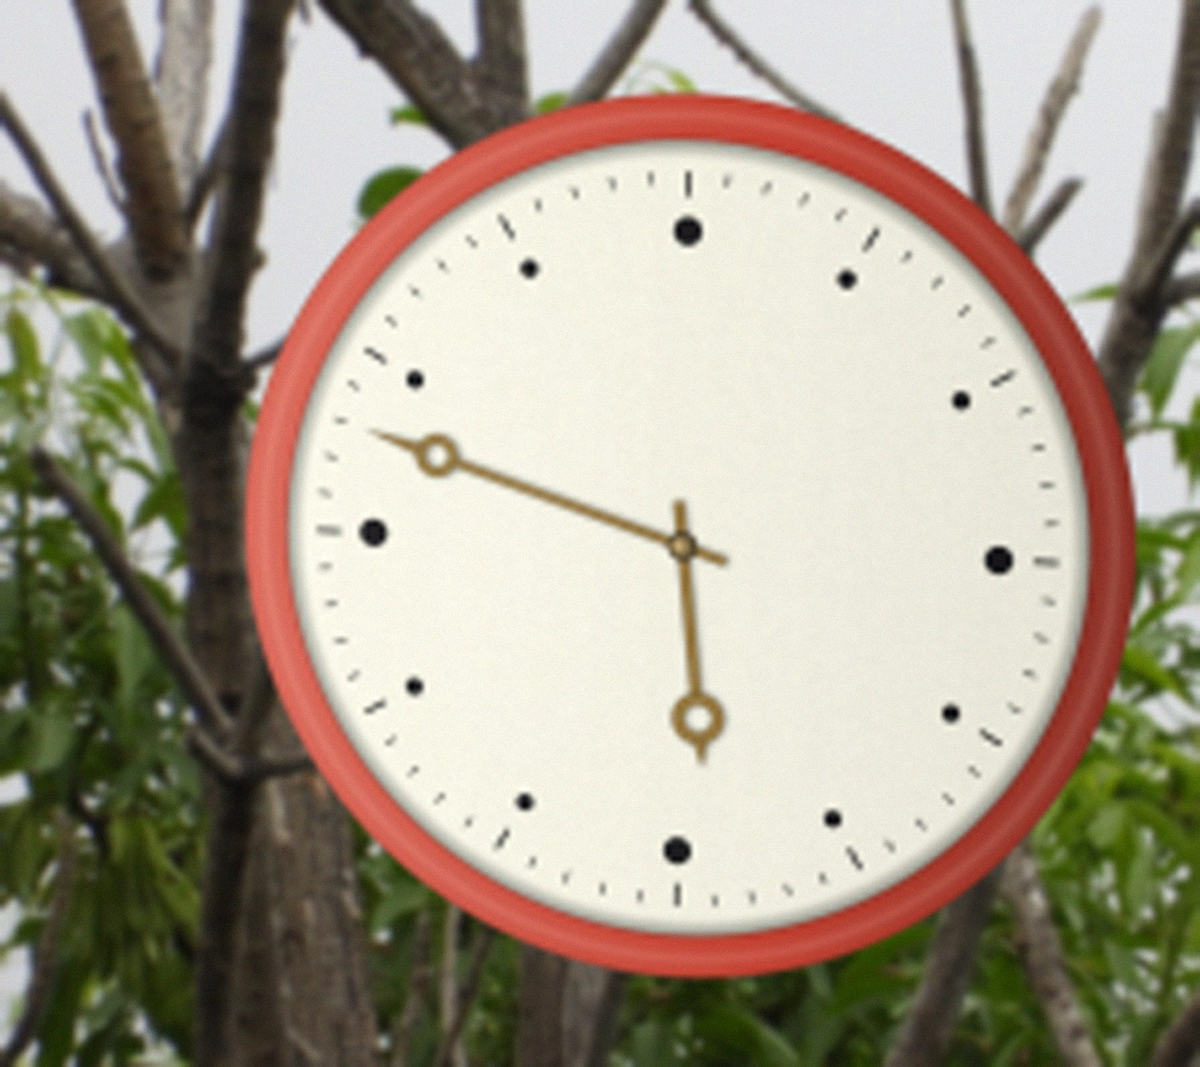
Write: 5 h 48 min
